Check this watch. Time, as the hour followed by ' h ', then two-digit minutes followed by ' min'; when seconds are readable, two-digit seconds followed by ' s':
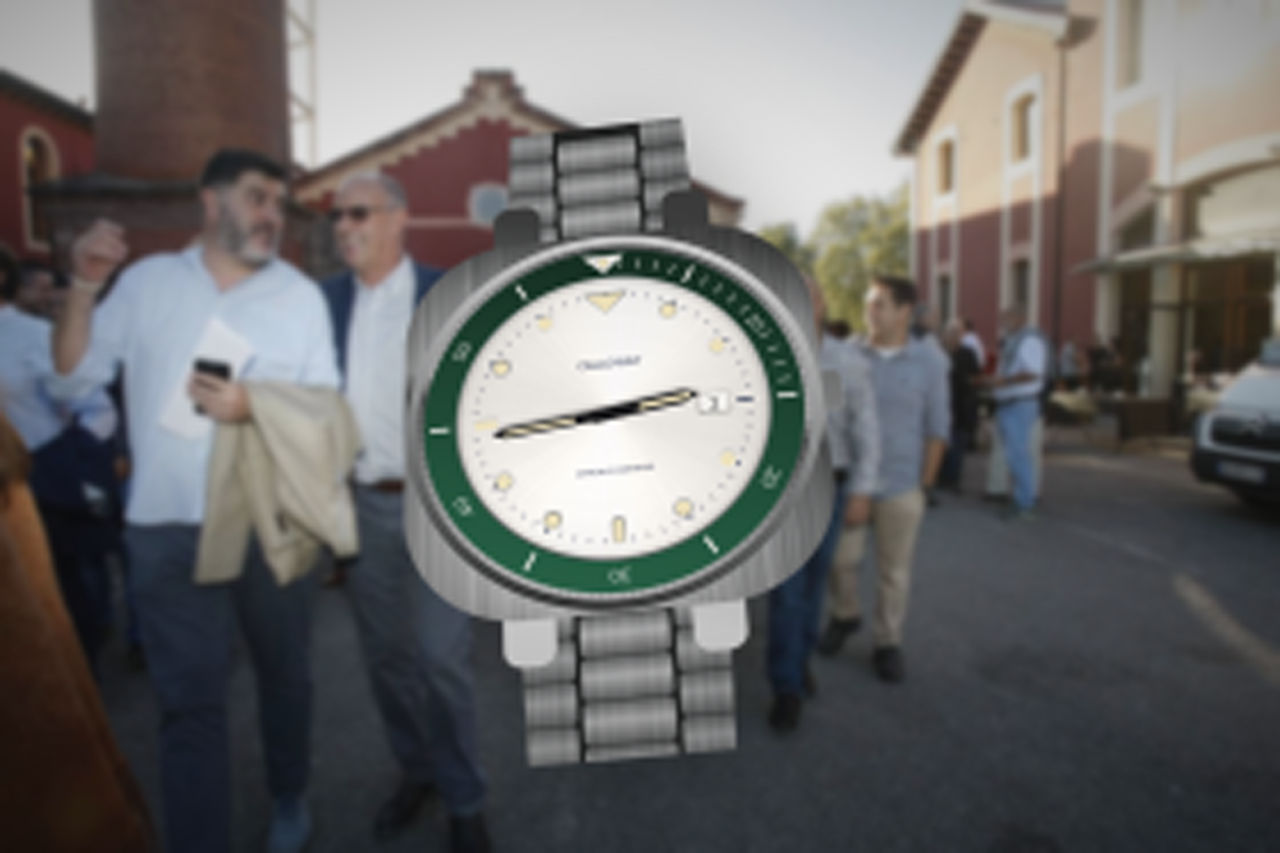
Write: 2 h 44 min
